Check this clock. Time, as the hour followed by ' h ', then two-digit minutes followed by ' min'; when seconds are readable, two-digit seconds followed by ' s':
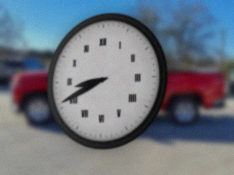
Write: 8 h 41 min
